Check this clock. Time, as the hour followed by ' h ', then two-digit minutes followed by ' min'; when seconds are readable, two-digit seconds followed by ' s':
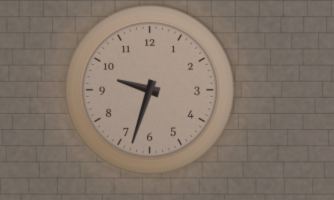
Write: 9 h 33 min
